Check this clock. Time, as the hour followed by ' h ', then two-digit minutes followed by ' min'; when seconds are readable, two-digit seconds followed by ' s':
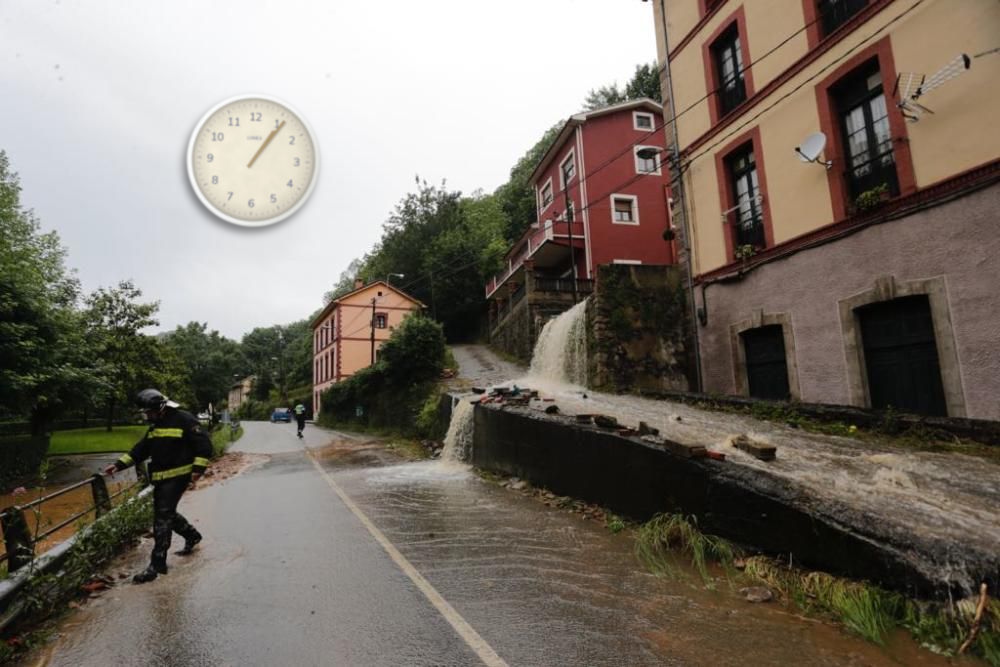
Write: 1 h 06 min
